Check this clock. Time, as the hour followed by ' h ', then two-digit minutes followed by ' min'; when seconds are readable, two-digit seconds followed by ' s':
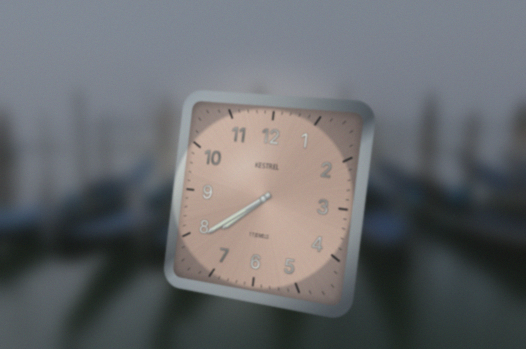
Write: 7 h 39 min
